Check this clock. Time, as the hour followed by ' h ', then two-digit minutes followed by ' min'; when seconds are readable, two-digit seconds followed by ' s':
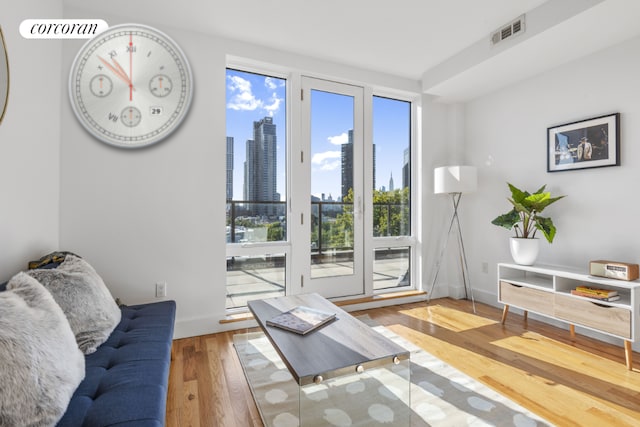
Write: 10 h 52 min
